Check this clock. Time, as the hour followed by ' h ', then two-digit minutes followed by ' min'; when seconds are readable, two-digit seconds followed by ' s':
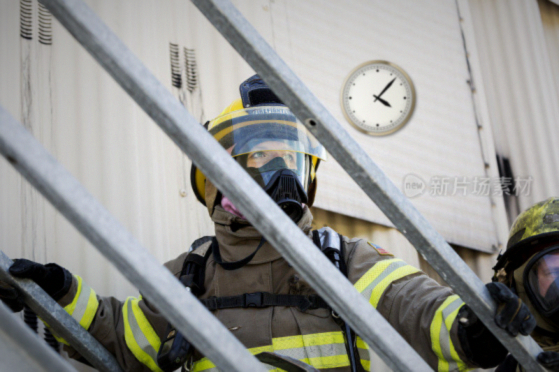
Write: 4 h 07 min
